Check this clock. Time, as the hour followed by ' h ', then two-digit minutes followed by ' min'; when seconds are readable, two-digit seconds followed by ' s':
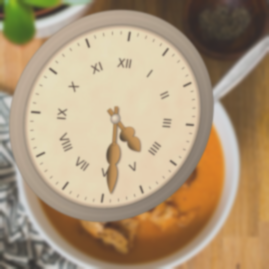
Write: 4 h 29 min
